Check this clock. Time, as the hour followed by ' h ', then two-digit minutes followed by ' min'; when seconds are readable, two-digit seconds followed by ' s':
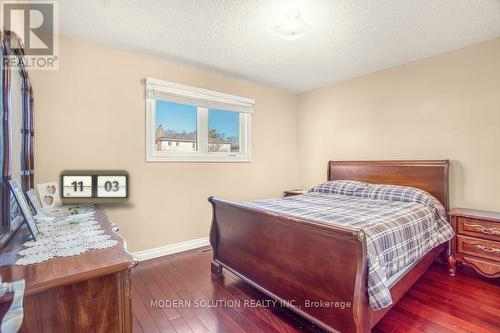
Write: 11 h 03 min
